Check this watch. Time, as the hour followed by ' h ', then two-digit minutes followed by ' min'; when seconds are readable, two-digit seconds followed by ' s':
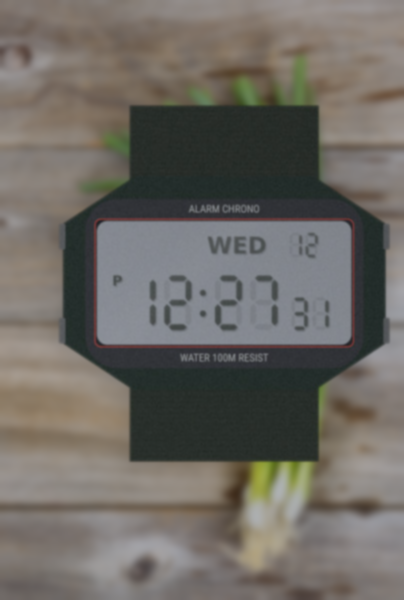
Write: 12 h 27 min 31 s
